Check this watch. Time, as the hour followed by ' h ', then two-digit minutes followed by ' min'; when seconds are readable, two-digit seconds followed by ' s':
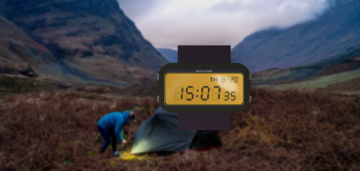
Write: 15 h 07 min 35 s
